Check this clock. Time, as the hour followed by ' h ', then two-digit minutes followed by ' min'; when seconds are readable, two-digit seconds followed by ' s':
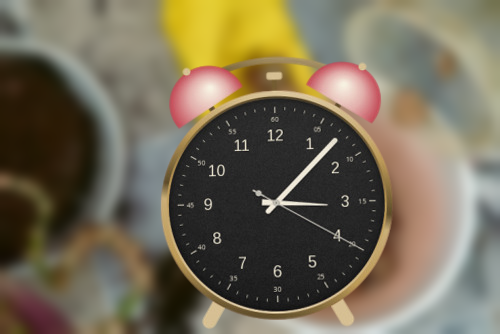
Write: 3 h 07 min 20 s
